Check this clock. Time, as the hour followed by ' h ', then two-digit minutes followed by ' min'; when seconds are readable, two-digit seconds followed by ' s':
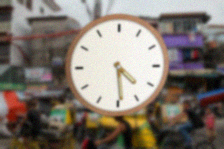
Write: 4 h 29 min
